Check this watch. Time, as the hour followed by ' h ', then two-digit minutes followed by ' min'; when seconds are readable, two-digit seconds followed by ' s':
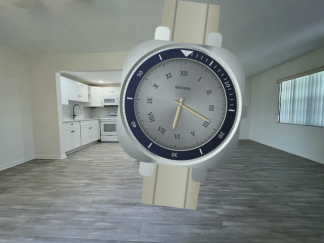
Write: 6 h 19 min
